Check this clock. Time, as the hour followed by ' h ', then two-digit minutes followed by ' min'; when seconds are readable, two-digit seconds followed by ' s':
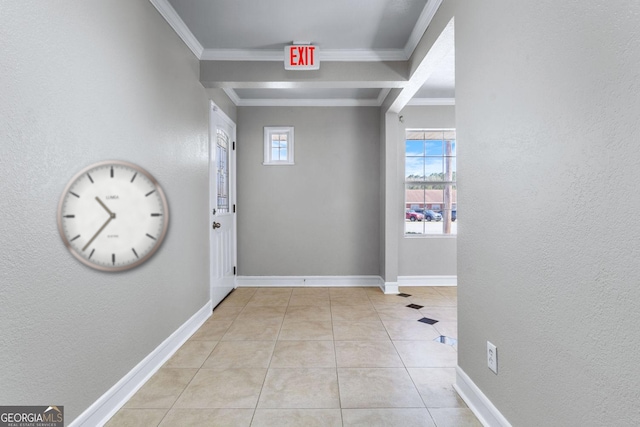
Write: 10 h 37 min
